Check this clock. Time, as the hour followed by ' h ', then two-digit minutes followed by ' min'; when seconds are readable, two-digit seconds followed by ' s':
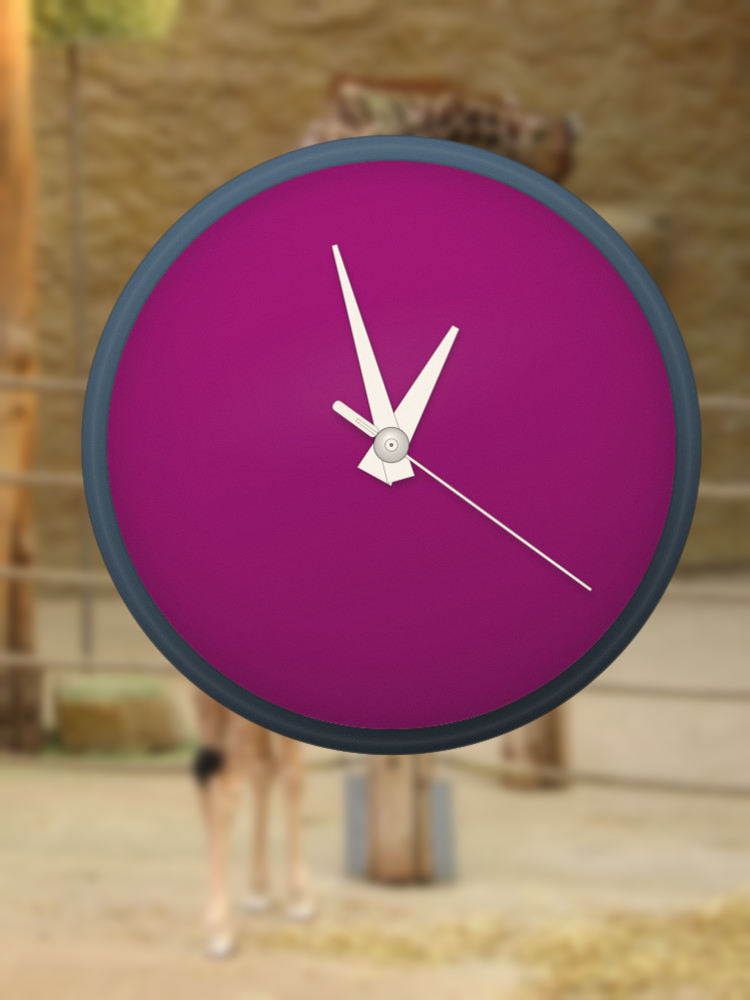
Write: 12 h 57 min 21 s
